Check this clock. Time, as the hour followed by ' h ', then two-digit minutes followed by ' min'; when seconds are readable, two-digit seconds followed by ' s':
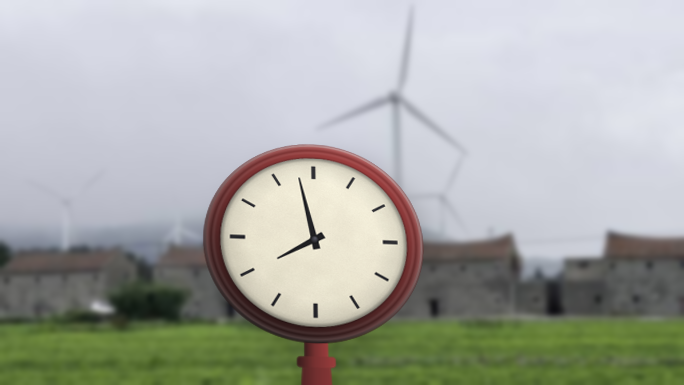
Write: 7 h 58 min
